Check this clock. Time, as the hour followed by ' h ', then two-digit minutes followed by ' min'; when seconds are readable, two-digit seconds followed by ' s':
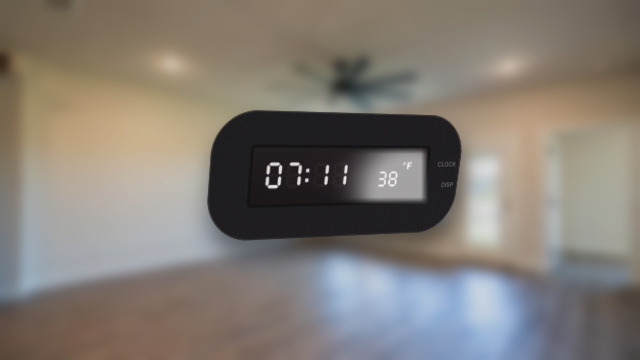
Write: 7 h 11 min
